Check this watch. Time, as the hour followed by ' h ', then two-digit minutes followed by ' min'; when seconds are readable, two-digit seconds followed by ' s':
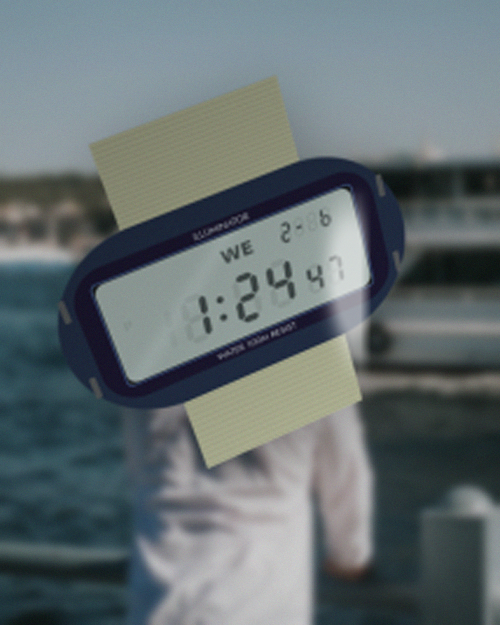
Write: 1 h 24 min 47 s
